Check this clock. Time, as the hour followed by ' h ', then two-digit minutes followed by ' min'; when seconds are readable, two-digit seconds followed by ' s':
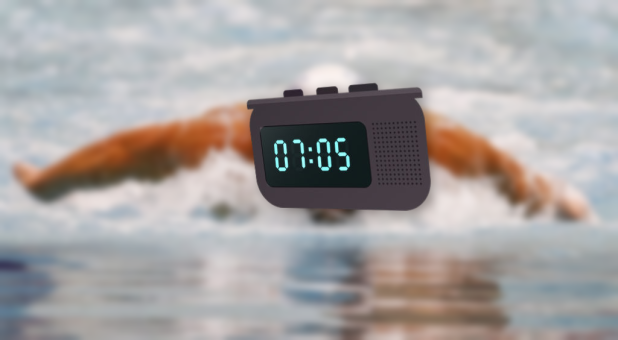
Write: 7 h 05 min
